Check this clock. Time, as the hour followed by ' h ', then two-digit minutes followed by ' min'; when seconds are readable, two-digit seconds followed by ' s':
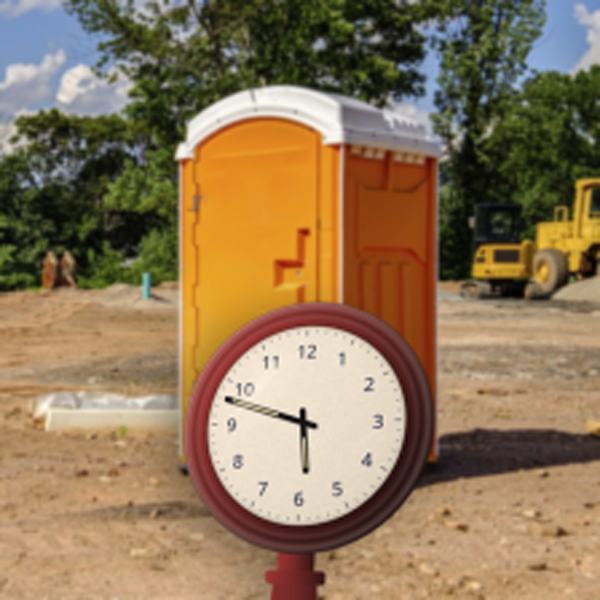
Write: 5 h 48 min
